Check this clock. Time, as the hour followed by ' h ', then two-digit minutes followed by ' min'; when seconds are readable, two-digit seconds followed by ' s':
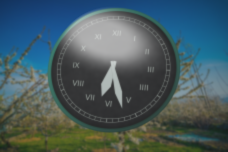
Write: 6 h 27 min
